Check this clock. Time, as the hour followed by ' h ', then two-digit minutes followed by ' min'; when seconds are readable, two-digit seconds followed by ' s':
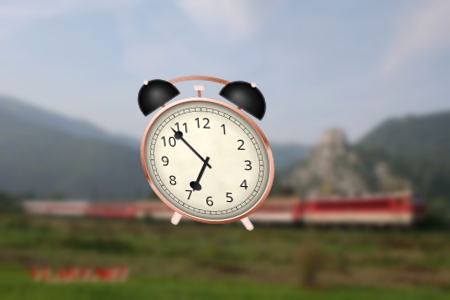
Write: 6 h 53 min
